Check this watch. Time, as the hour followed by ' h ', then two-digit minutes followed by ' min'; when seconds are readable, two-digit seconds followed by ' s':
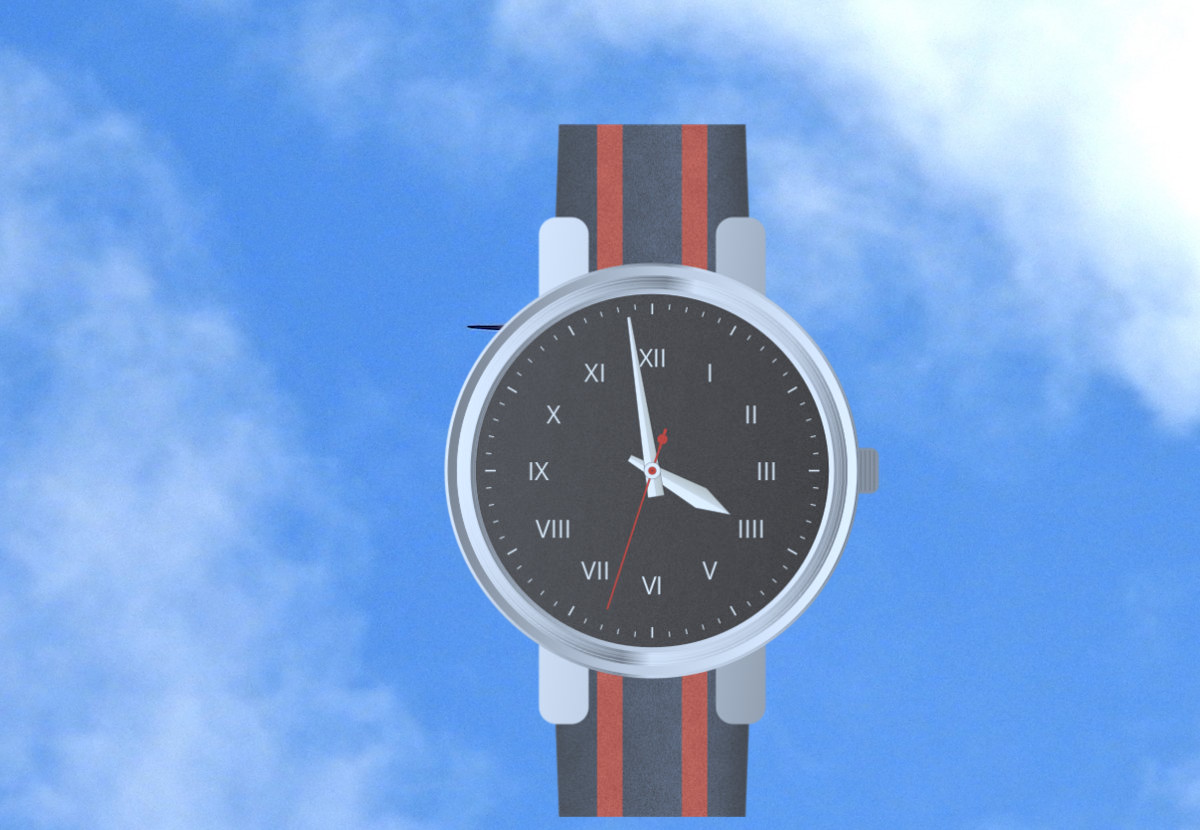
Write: 3 h 58 min 33 s
